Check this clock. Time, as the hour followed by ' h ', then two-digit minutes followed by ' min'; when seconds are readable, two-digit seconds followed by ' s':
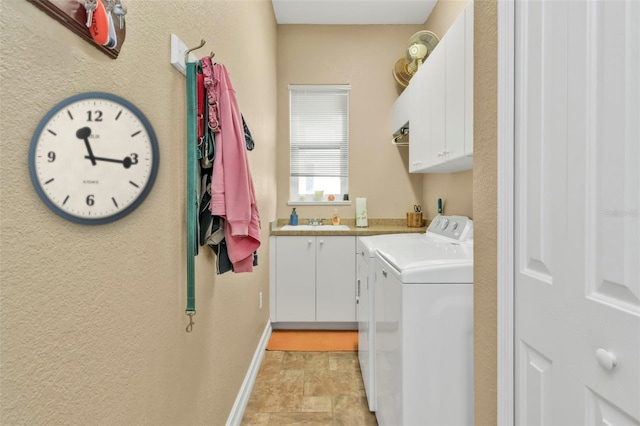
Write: 11 h 16 min
